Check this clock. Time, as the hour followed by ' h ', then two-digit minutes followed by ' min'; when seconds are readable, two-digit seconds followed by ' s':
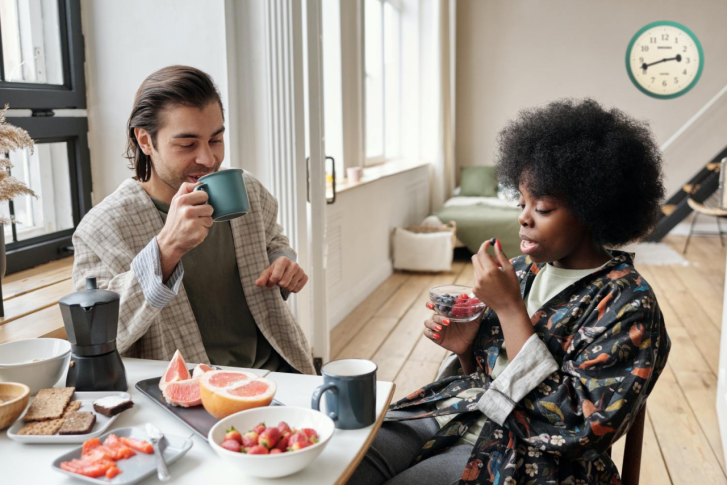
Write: 2 h 42 min
